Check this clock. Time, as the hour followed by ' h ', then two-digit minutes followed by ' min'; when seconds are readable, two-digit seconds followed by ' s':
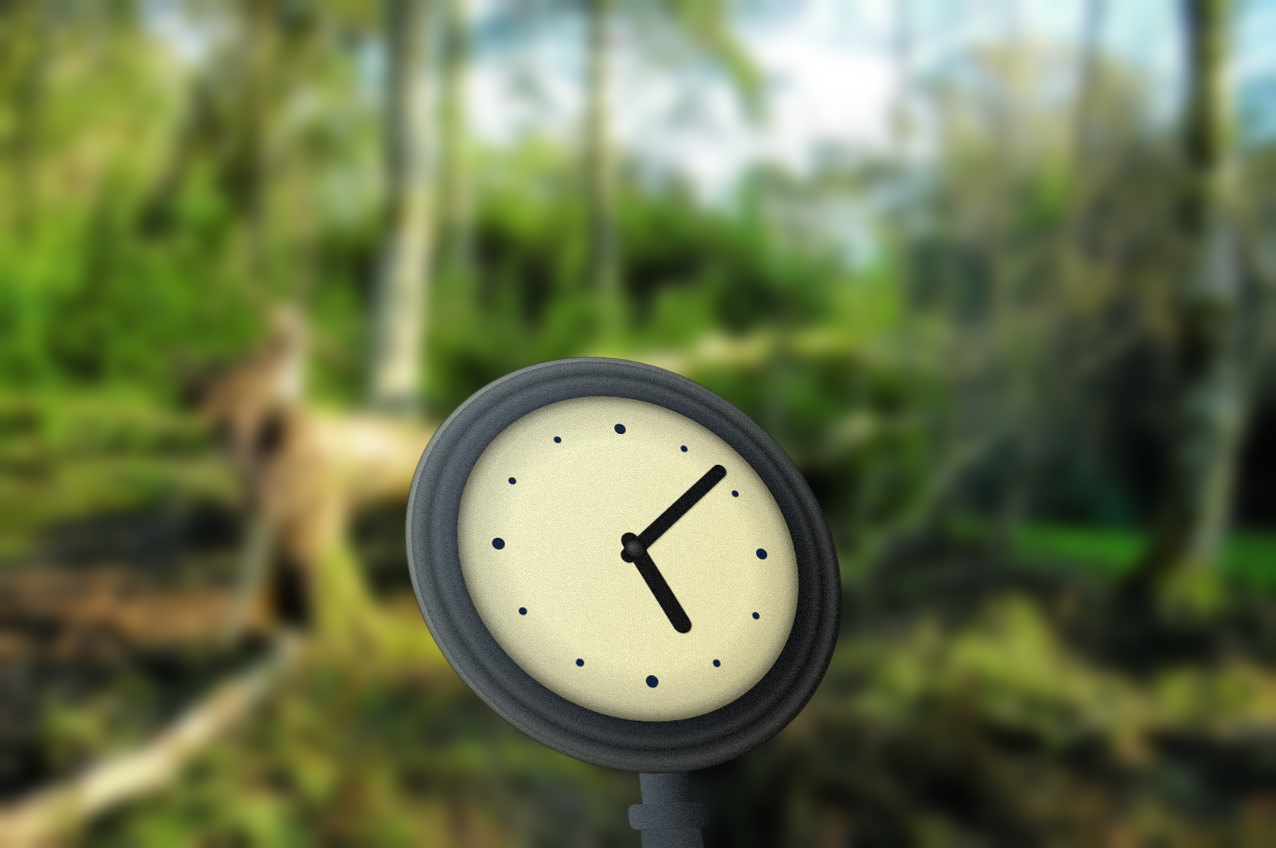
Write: 5 h 08 min
